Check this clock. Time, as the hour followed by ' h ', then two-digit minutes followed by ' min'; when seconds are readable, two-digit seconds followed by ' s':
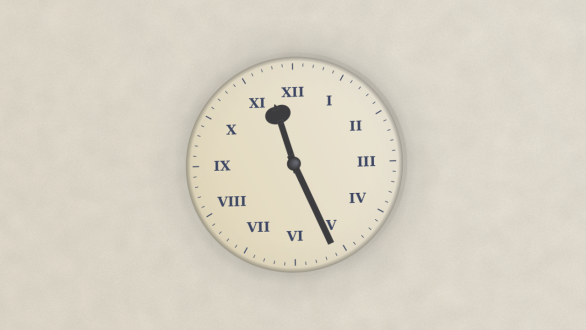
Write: 11 h 26 min
